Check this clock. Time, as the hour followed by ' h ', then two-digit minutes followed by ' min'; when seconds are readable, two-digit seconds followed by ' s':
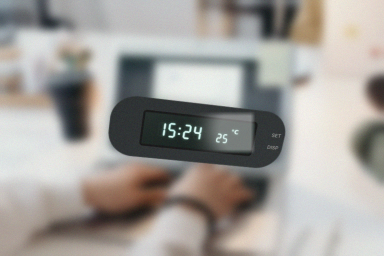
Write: 15 h 24 min
